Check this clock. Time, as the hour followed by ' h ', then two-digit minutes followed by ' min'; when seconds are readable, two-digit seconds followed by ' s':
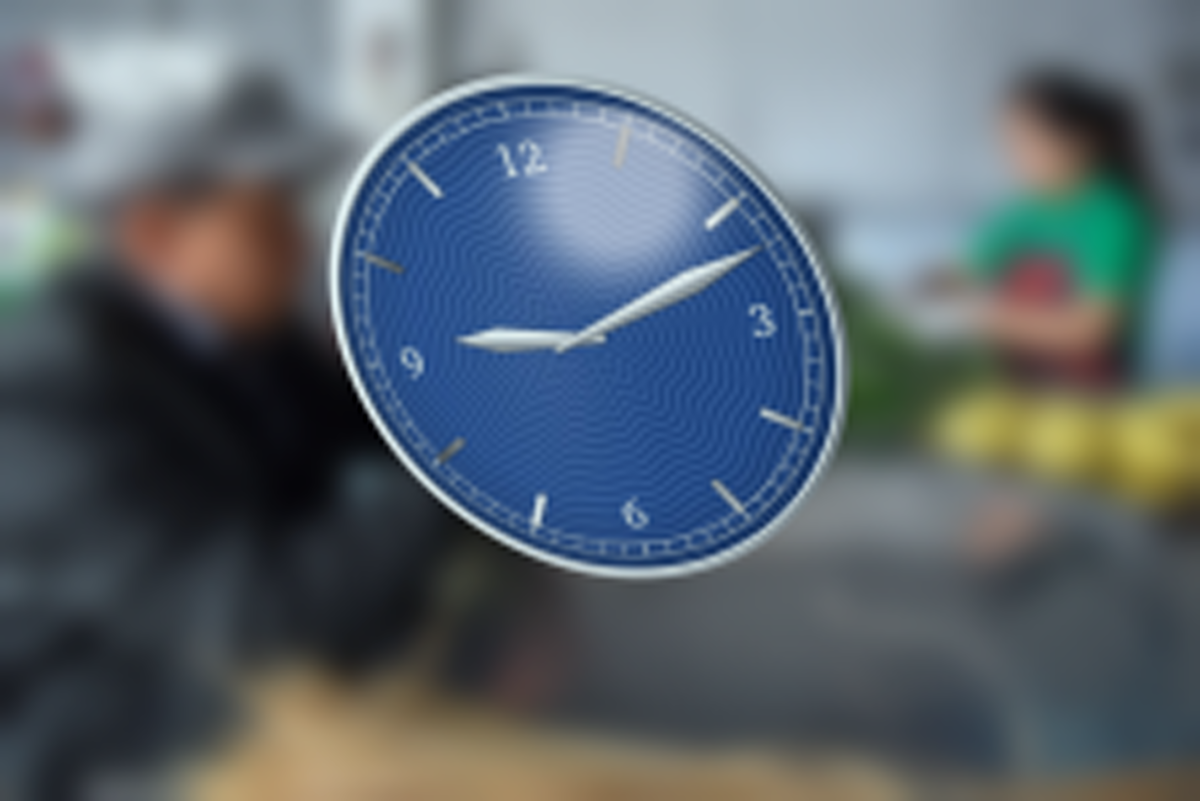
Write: 9 h 12 min
